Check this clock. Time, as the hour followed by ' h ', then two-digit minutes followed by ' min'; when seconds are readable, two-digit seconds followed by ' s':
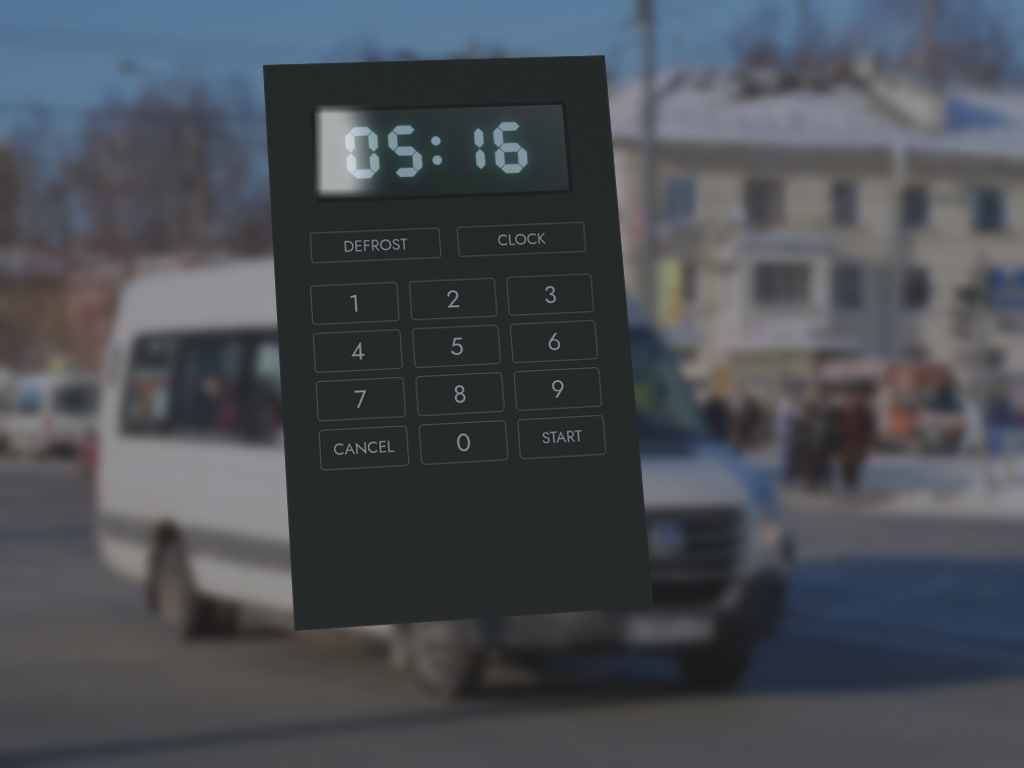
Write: 5 h 16 min
